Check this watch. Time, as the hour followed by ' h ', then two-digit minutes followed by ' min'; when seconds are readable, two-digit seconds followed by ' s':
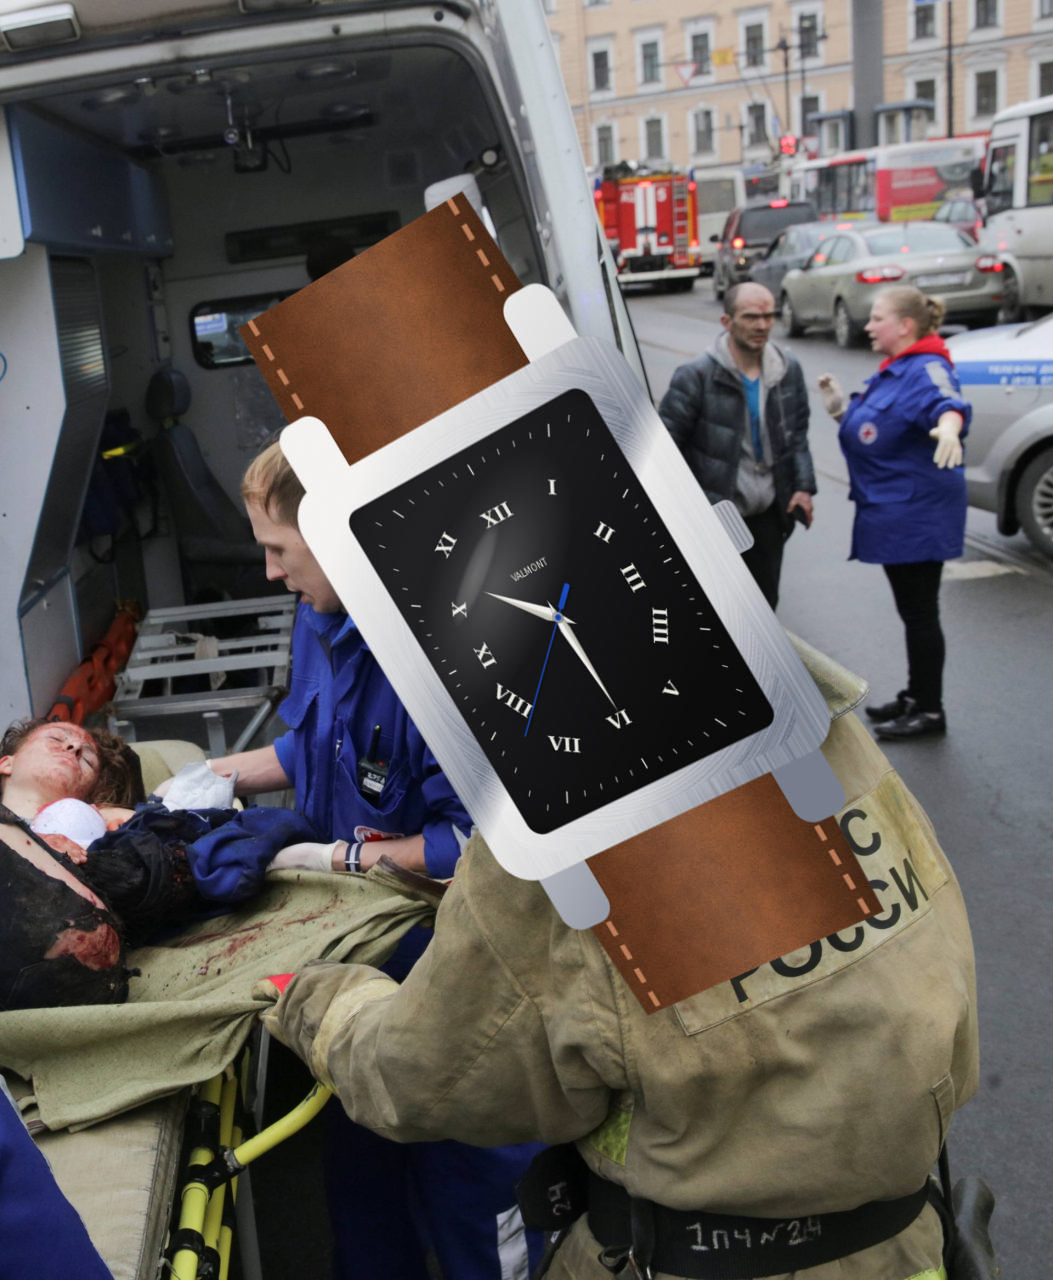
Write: 10 h 29 min 38 s
